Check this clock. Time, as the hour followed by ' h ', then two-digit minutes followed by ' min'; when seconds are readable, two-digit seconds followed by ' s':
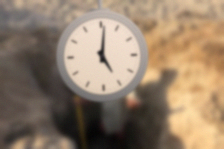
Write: 5 h 01 min
